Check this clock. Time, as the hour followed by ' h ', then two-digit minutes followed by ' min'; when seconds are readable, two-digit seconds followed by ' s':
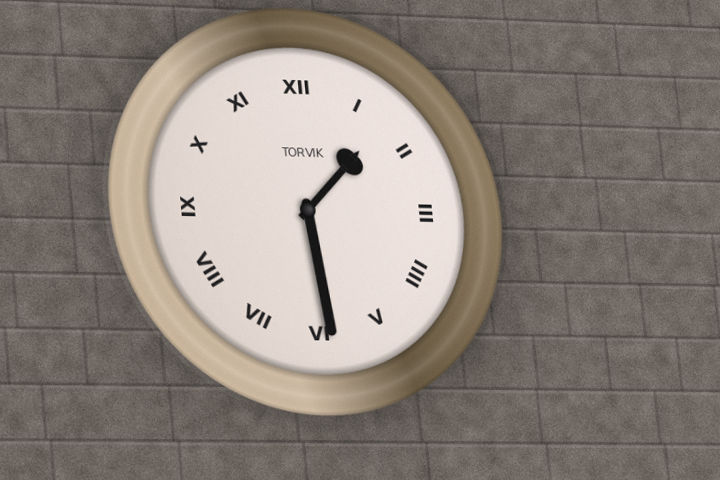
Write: 1 h 29 min
